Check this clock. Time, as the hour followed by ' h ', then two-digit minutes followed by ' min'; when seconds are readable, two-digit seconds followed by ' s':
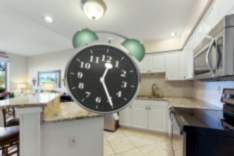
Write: 12 h 25 min
